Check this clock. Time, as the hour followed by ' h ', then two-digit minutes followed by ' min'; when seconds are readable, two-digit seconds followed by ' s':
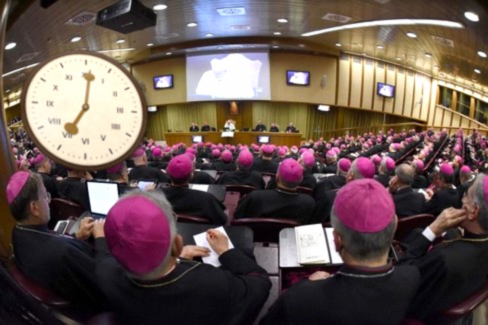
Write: 7 h 01 min
